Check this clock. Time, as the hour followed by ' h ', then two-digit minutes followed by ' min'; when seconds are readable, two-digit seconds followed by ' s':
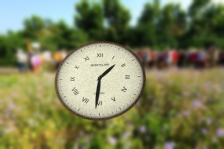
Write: 1 h 31 min
